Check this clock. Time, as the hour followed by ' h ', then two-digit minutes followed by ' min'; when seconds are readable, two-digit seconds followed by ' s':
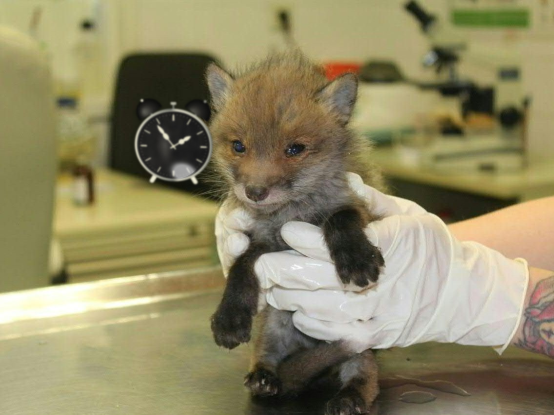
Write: 1 h 54 min
